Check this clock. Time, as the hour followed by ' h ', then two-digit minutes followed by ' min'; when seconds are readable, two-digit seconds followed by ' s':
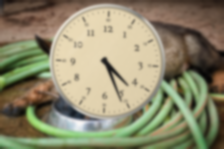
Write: 4 h 26 min
